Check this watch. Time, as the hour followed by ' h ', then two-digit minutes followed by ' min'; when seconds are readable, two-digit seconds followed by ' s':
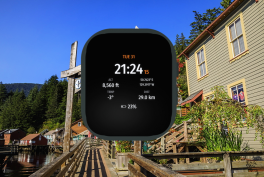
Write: 21 h 24 min
